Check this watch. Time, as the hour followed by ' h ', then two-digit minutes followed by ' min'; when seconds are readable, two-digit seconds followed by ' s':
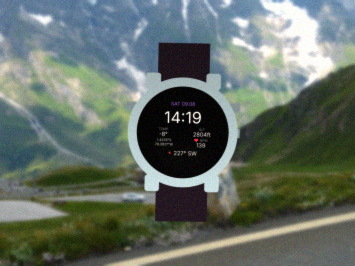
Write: 14 h 19 min
